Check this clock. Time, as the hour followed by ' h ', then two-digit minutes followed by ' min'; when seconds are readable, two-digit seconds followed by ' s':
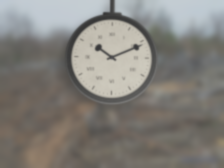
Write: 10 h 11 min
